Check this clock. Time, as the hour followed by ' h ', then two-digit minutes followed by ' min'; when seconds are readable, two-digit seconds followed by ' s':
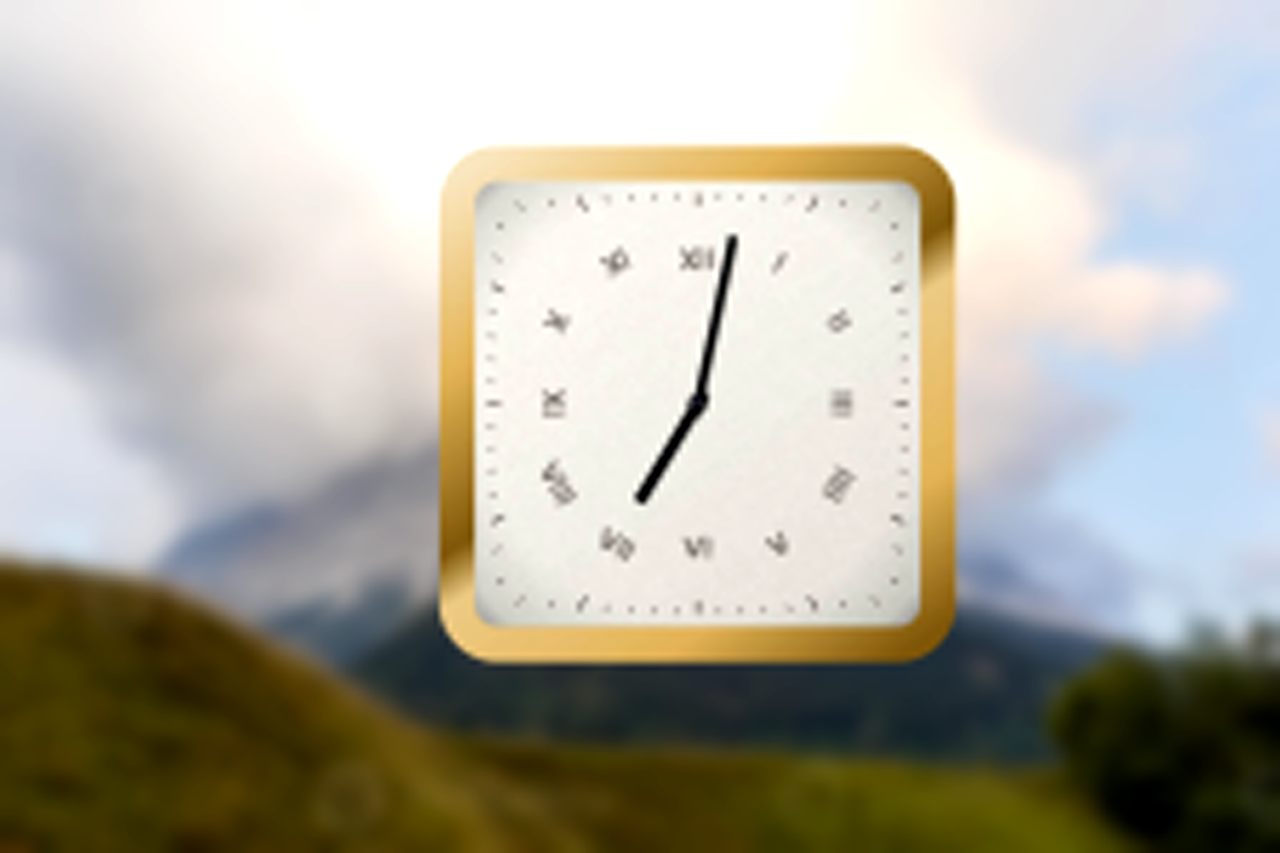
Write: 7 h 02 min
